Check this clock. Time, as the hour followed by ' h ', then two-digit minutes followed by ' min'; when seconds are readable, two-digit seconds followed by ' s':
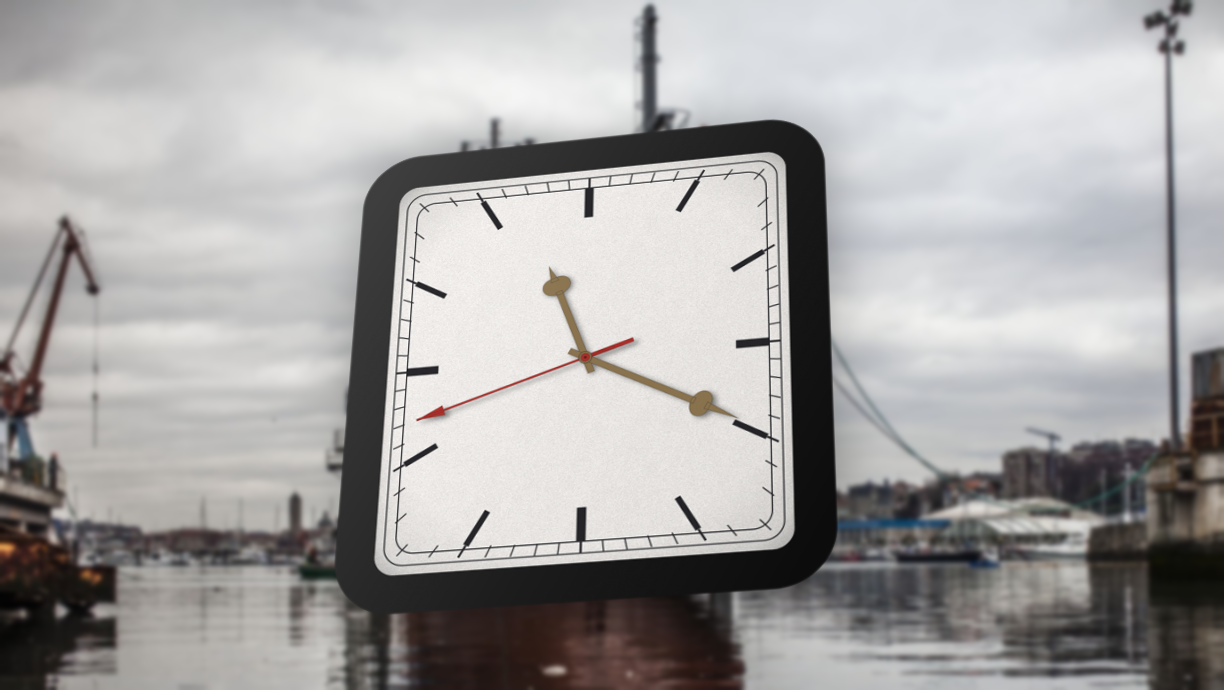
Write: 11 h 19 min 42 s
